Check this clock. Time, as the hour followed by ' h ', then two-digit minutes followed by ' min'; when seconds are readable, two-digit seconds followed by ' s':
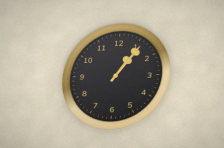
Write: 1 h 06 min
